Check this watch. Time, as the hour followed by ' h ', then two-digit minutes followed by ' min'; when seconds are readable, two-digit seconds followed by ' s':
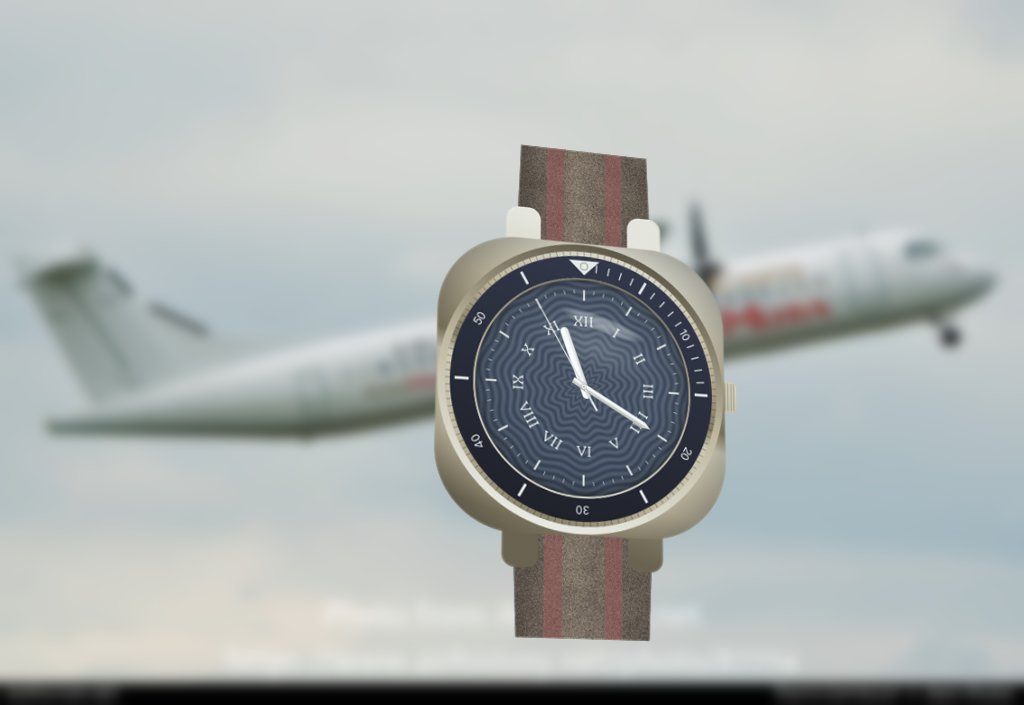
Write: 11 h 19 min 55 s
